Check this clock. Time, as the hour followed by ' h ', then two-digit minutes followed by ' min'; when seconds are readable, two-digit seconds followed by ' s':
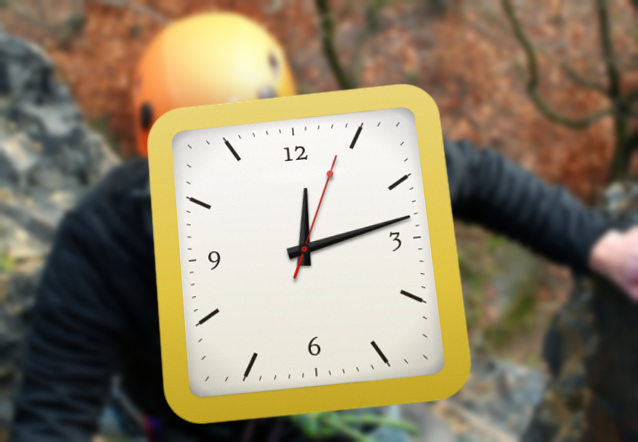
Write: 12 h 13 min 04 s
